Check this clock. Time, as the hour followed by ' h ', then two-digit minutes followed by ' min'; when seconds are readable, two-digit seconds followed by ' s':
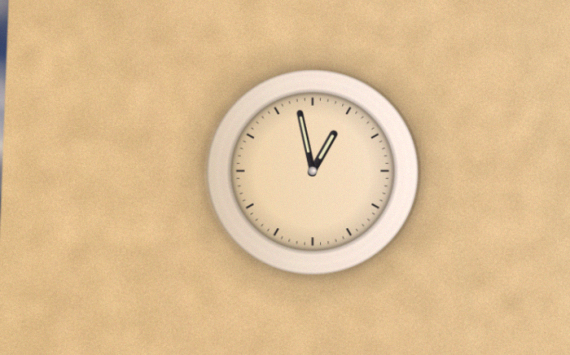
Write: 12 h 58 min
